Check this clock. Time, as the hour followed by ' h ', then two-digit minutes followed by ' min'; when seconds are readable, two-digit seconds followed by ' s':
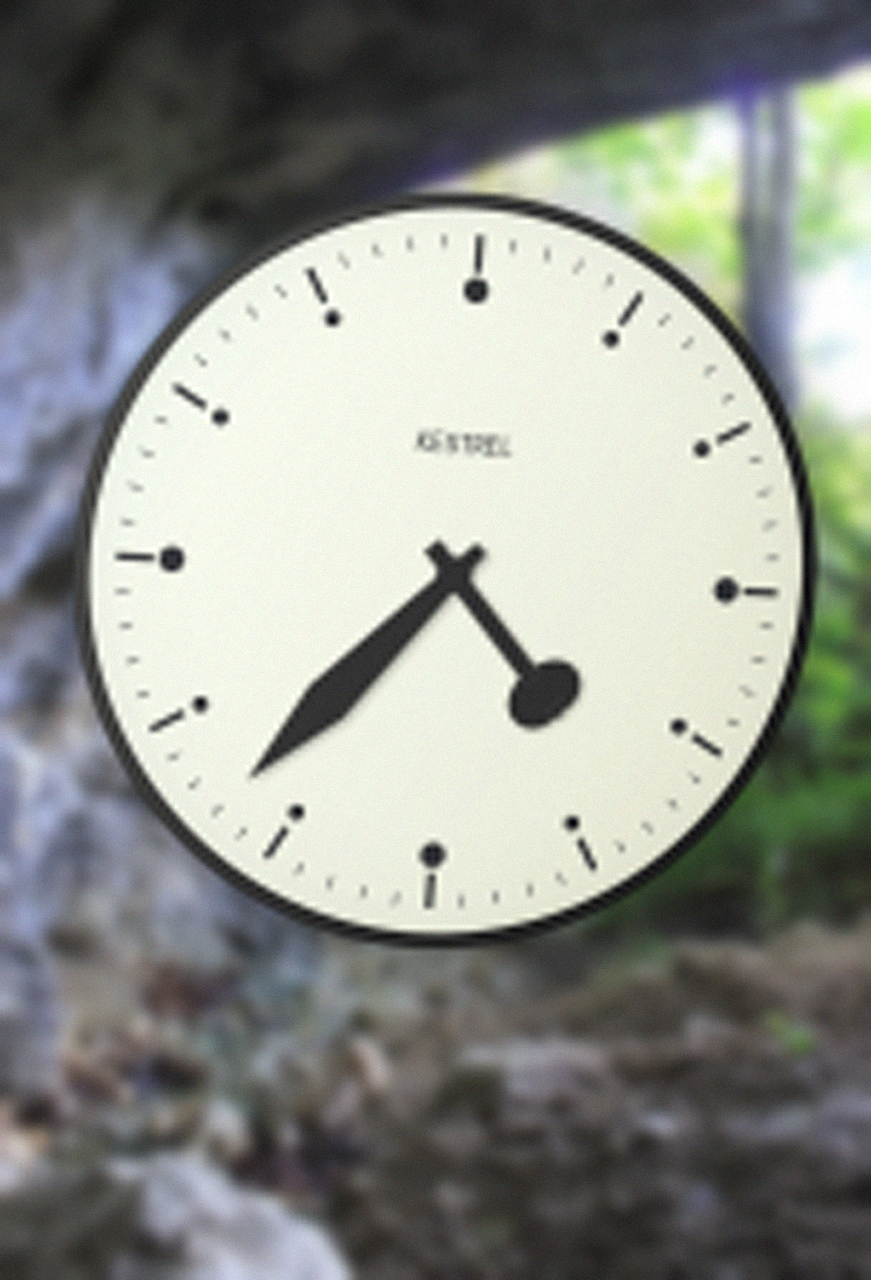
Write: 4 h 37 min
